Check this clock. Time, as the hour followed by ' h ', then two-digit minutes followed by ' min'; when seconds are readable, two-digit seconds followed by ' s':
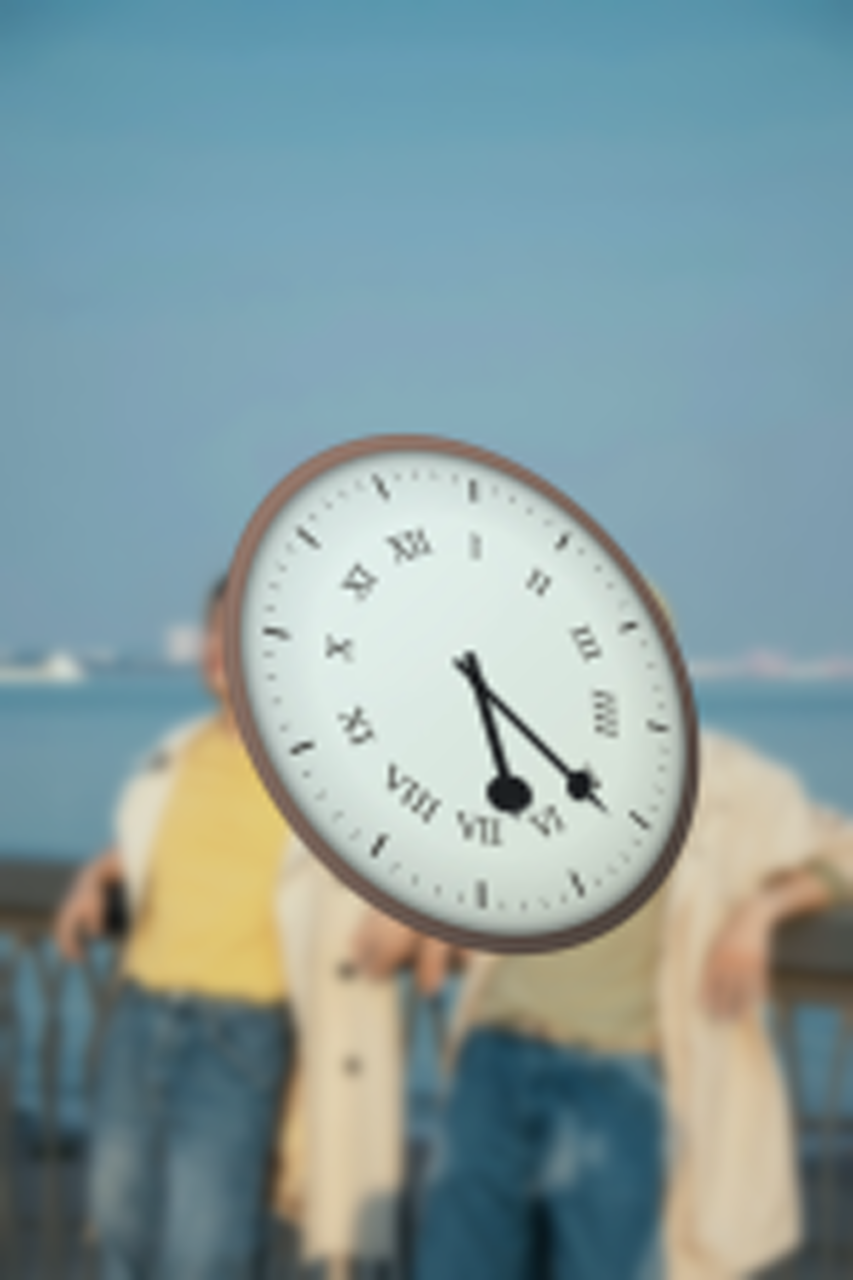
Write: 6 h 26 min
